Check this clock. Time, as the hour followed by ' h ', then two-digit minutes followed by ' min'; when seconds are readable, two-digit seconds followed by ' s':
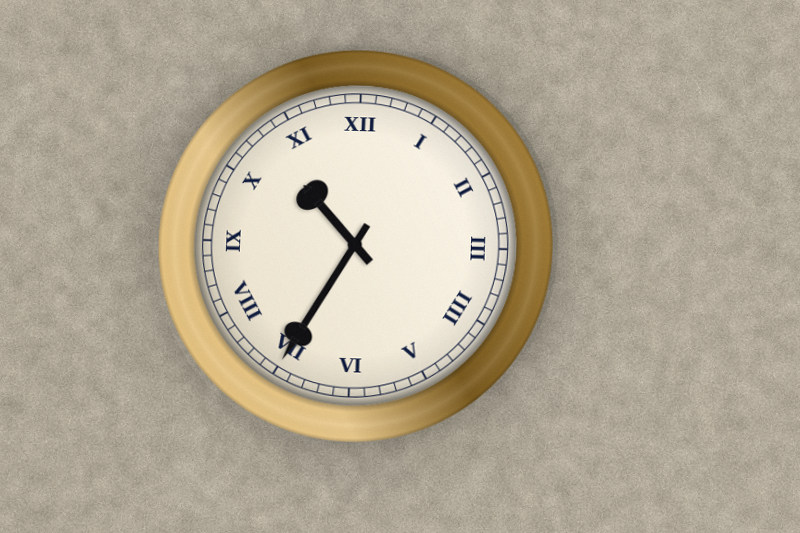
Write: 10 h 35 min
